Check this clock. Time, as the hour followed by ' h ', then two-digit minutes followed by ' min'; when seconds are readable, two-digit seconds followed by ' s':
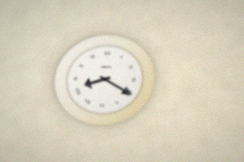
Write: 8 h 20 min
